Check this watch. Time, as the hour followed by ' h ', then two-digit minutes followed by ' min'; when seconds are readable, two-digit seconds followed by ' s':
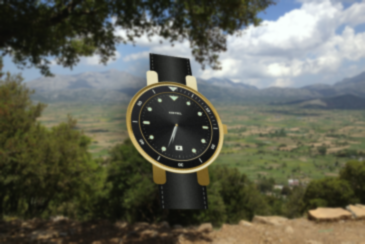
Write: 6 h 34 min
